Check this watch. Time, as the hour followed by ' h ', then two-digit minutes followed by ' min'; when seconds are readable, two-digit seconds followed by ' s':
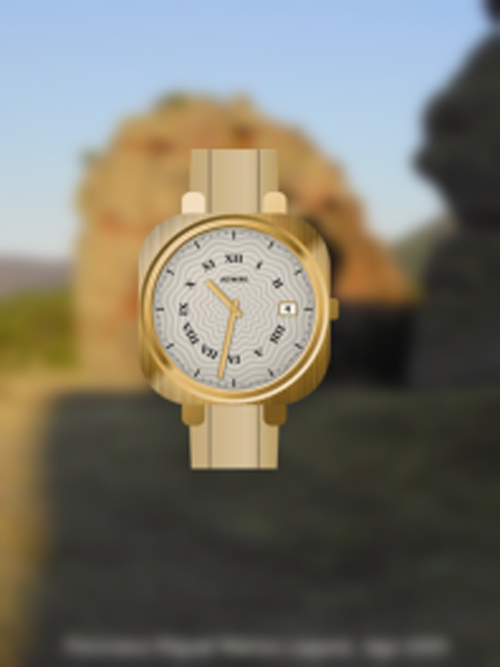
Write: 10 h 32 min
